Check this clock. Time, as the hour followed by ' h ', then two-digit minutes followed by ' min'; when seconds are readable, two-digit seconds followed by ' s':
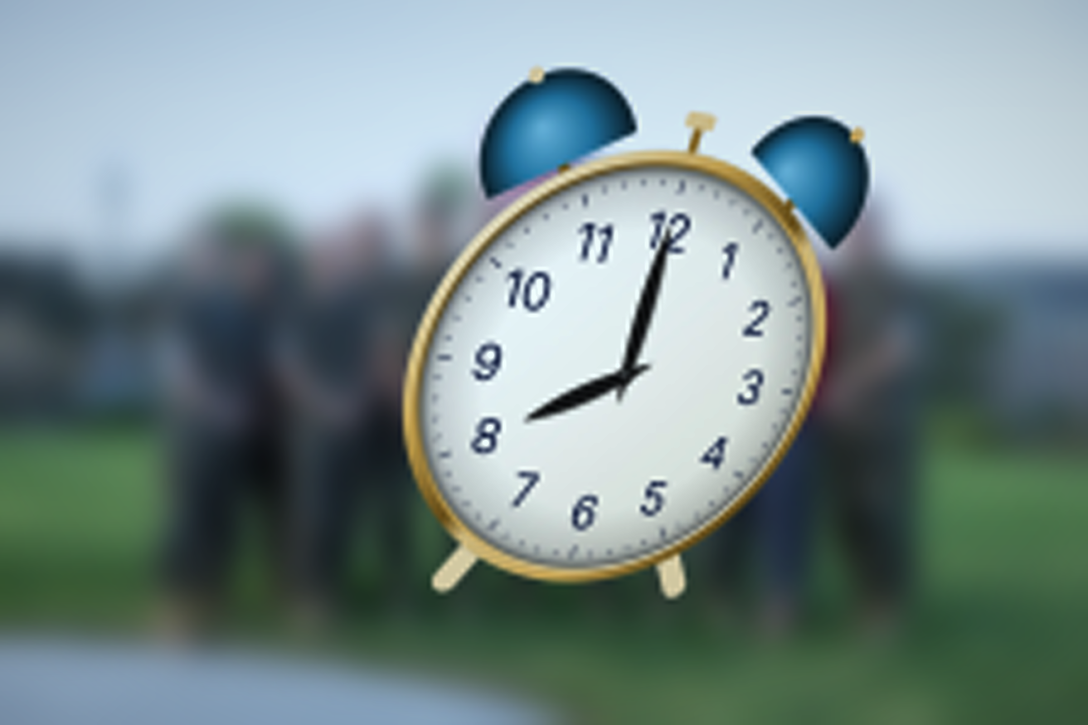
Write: 8 h 00 min
